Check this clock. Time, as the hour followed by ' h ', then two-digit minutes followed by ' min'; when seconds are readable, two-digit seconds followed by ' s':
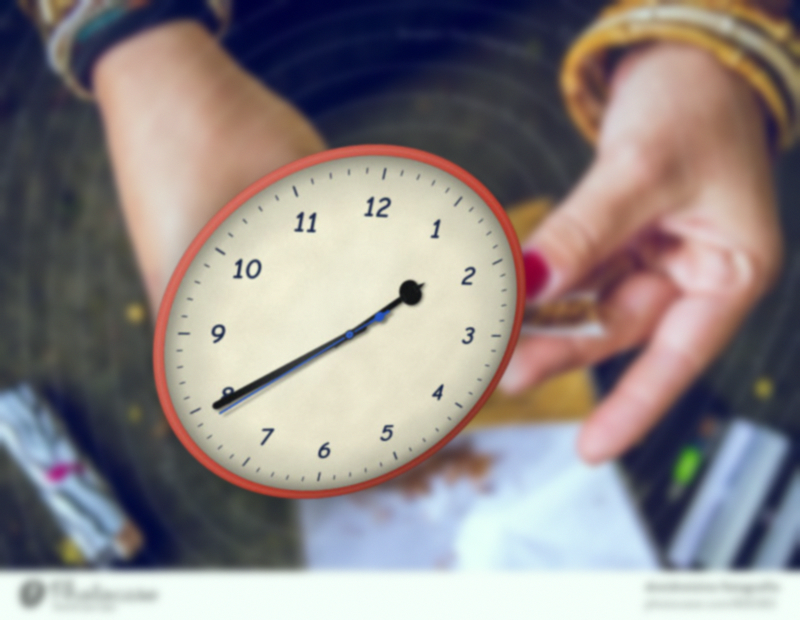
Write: 1 h 39 min 39 s
